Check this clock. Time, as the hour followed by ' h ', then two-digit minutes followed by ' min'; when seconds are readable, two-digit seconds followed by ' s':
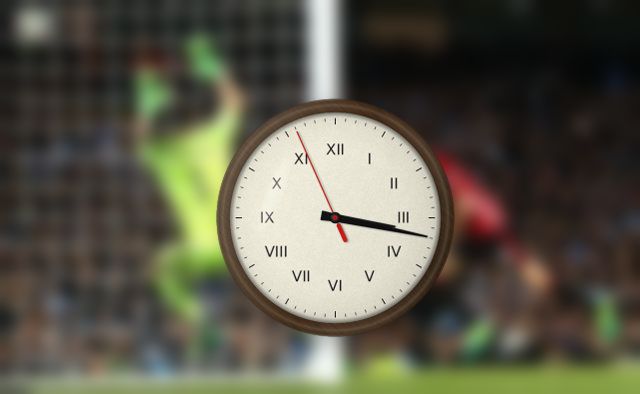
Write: 3 h 16 min 56 s
